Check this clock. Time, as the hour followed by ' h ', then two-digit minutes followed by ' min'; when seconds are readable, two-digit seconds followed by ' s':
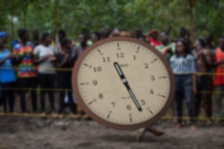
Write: 11 h 27 min
